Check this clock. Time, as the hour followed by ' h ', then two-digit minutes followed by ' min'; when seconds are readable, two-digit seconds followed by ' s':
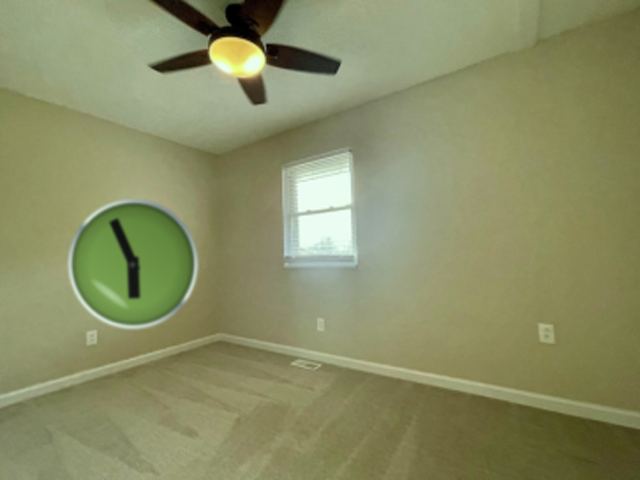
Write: 5 h 56 min
